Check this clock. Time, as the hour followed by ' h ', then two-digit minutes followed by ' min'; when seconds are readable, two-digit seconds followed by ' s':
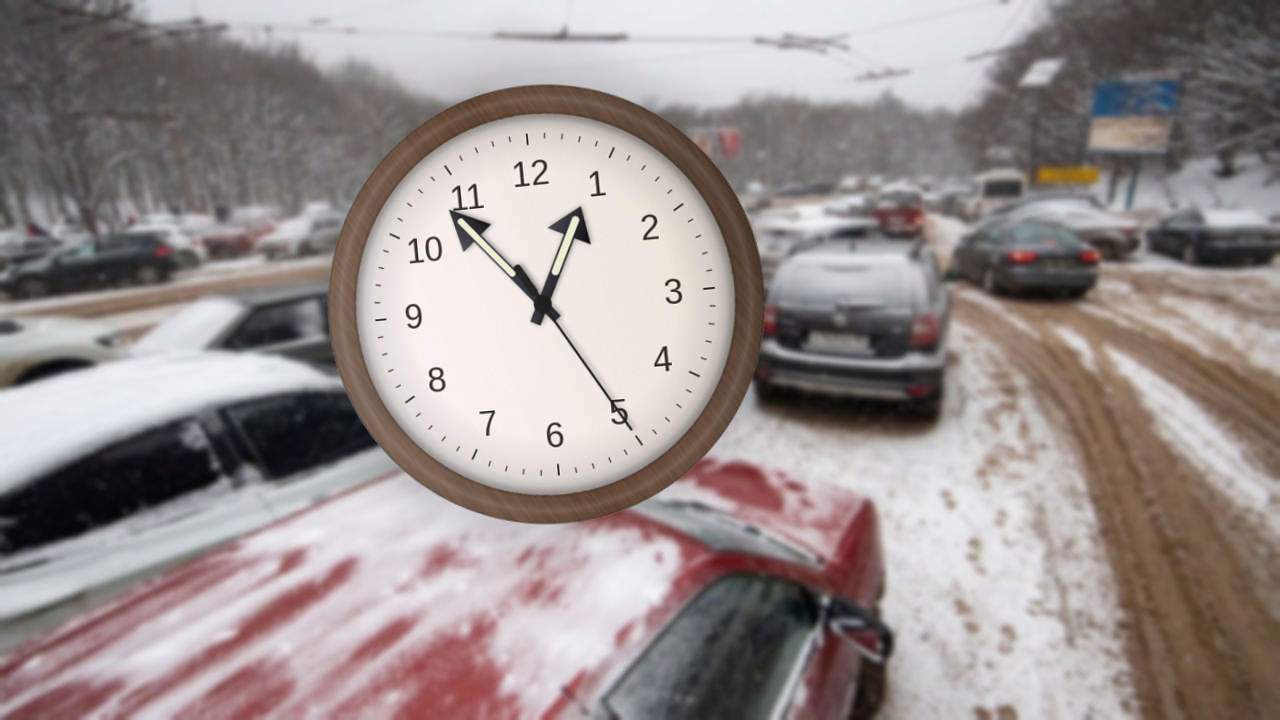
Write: 12 h 53 min 25 s
